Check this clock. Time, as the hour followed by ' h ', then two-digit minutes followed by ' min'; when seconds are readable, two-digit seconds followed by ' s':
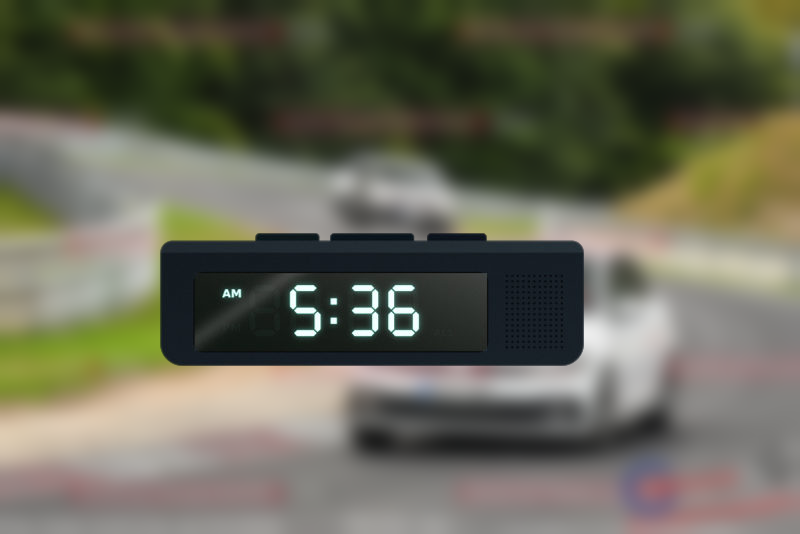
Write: 5 h 36 min
